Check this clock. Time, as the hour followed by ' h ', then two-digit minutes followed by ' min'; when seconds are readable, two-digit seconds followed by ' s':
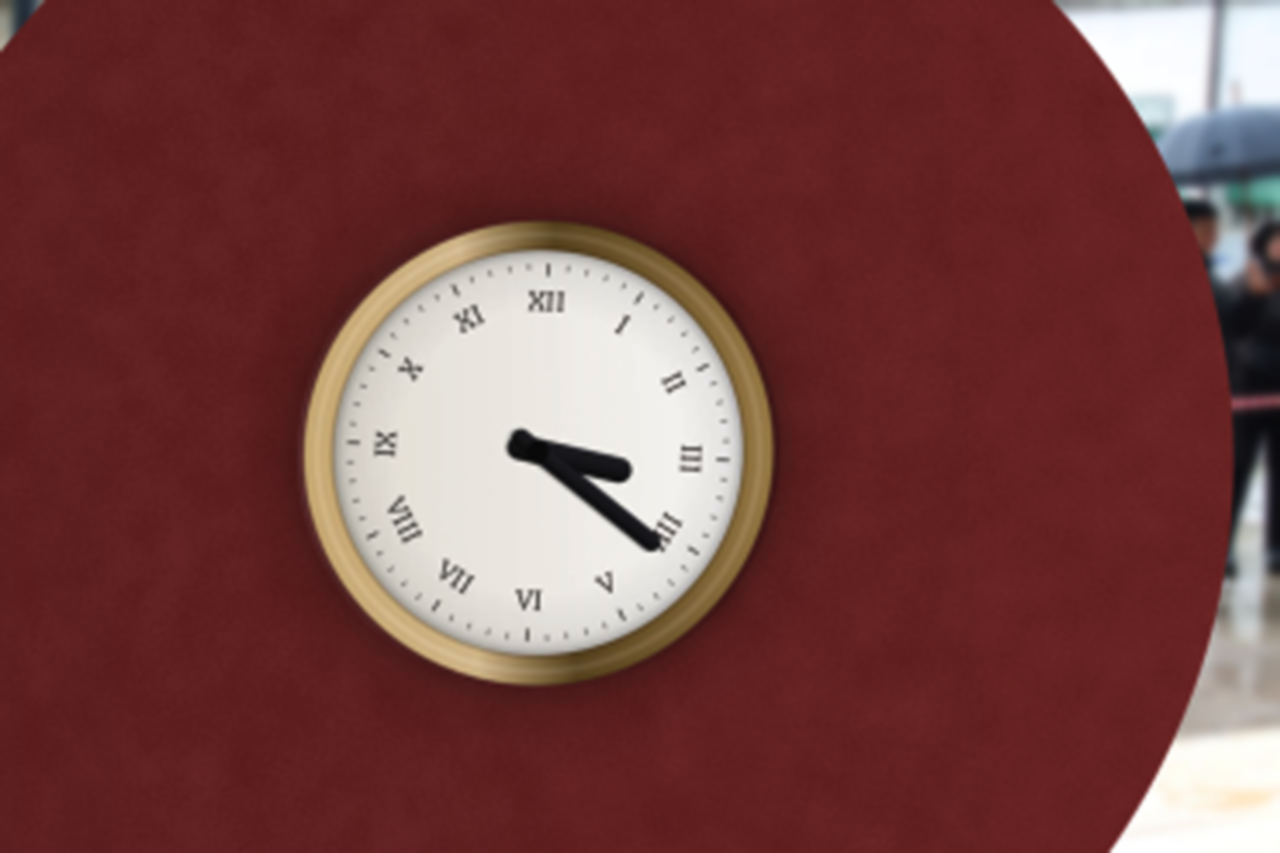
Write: 3 h 21 min
